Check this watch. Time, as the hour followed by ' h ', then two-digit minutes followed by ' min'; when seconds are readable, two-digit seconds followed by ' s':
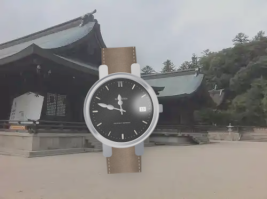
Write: 11 h 48 min
